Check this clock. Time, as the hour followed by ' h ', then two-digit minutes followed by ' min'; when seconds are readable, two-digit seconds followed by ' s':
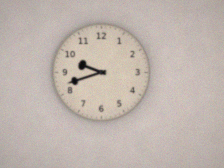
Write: 9 h 42 min
